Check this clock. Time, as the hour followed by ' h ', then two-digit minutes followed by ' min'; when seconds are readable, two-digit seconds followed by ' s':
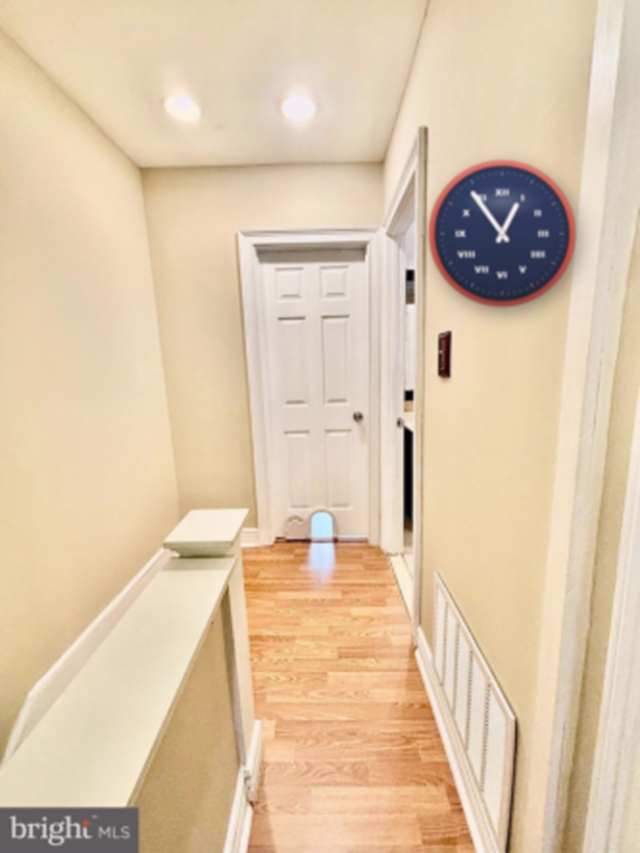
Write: 12 h 54 min
